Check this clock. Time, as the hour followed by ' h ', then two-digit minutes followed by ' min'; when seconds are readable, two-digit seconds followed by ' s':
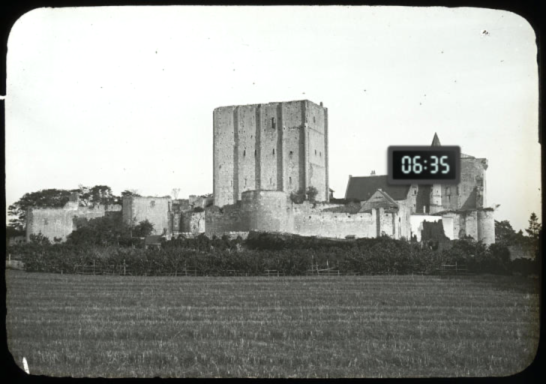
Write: 6 h 35 min
